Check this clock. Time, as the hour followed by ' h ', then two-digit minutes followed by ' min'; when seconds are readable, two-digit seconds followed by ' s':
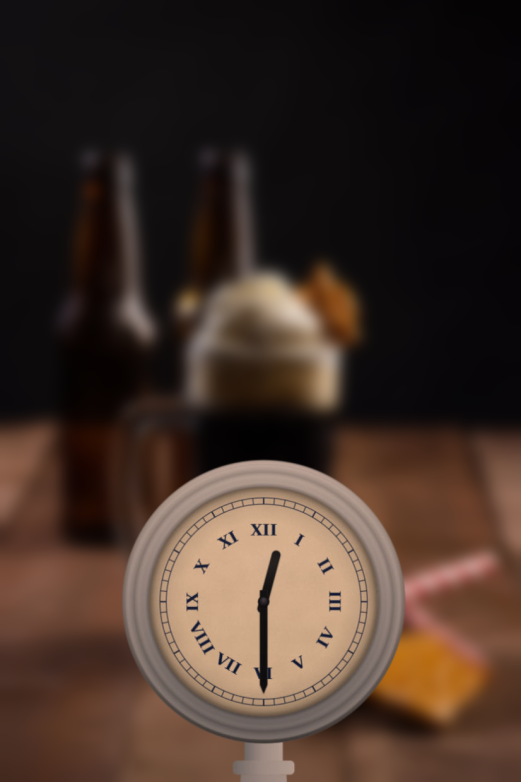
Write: 12 h 30 min
